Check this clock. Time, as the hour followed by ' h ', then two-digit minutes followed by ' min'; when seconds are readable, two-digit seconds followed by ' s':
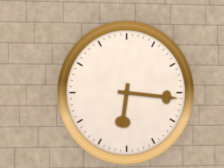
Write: 6 h 16 min
